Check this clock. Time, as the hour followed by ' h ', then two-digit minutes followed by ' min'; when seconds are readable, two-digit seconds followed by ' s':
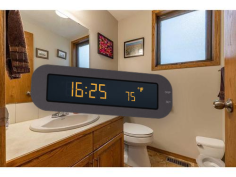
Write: 16 h 25 min
